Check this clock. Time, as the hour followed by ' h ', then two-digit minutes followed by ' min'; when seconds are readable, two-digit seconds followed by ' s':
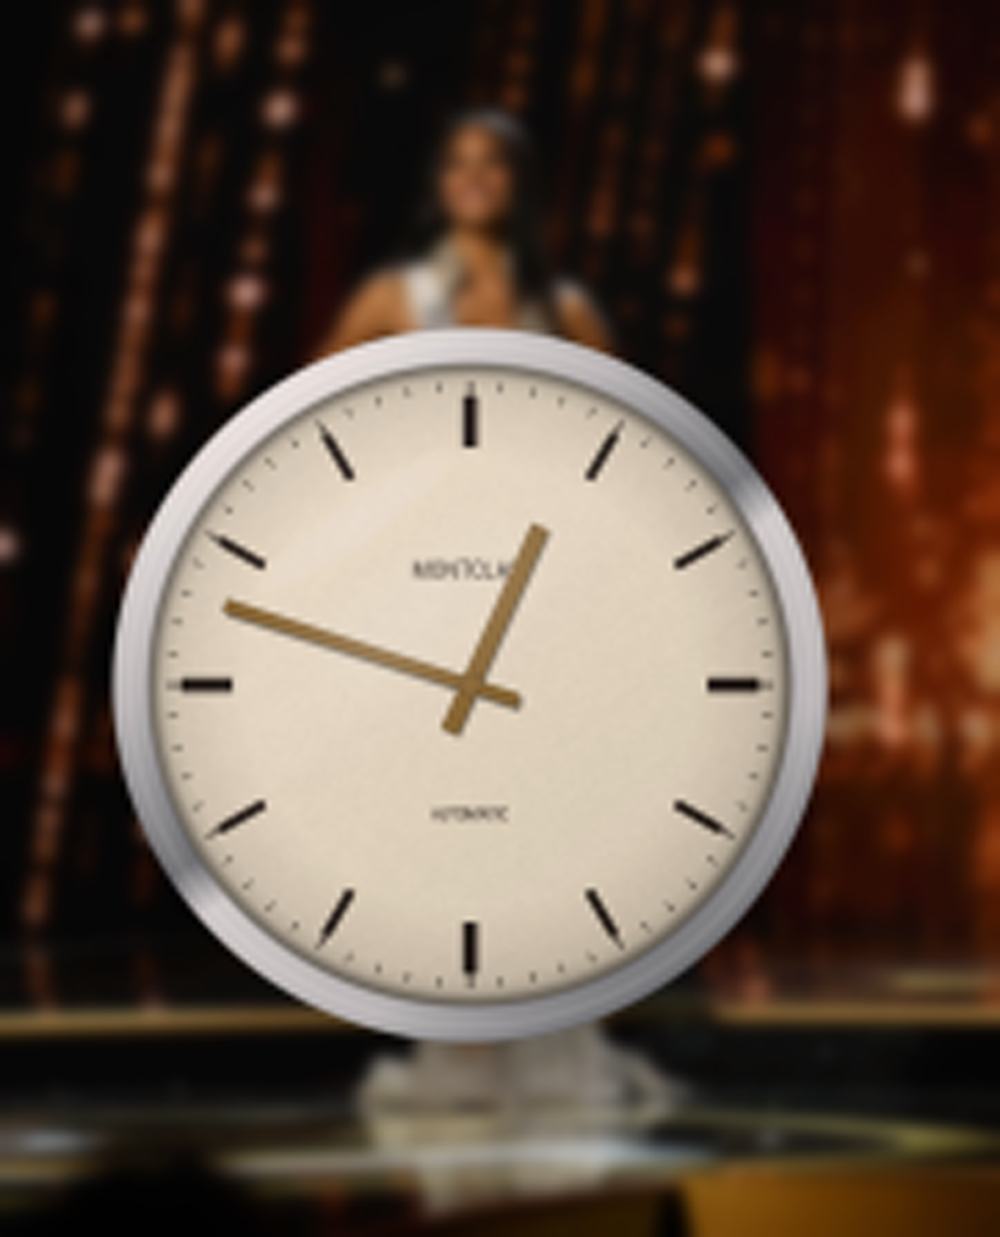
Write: 12 h 48 min
